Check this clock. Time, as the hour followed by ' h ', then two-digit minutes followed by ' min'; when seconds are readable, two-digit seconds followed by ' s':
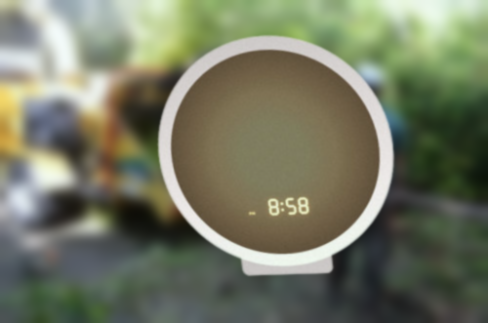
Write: 8 h 58 min
